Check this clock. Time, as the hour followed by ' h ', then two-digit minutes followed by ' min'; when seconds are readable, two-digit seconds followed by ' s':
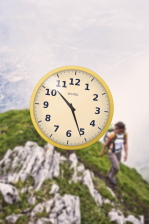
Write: 10 h 26 min
